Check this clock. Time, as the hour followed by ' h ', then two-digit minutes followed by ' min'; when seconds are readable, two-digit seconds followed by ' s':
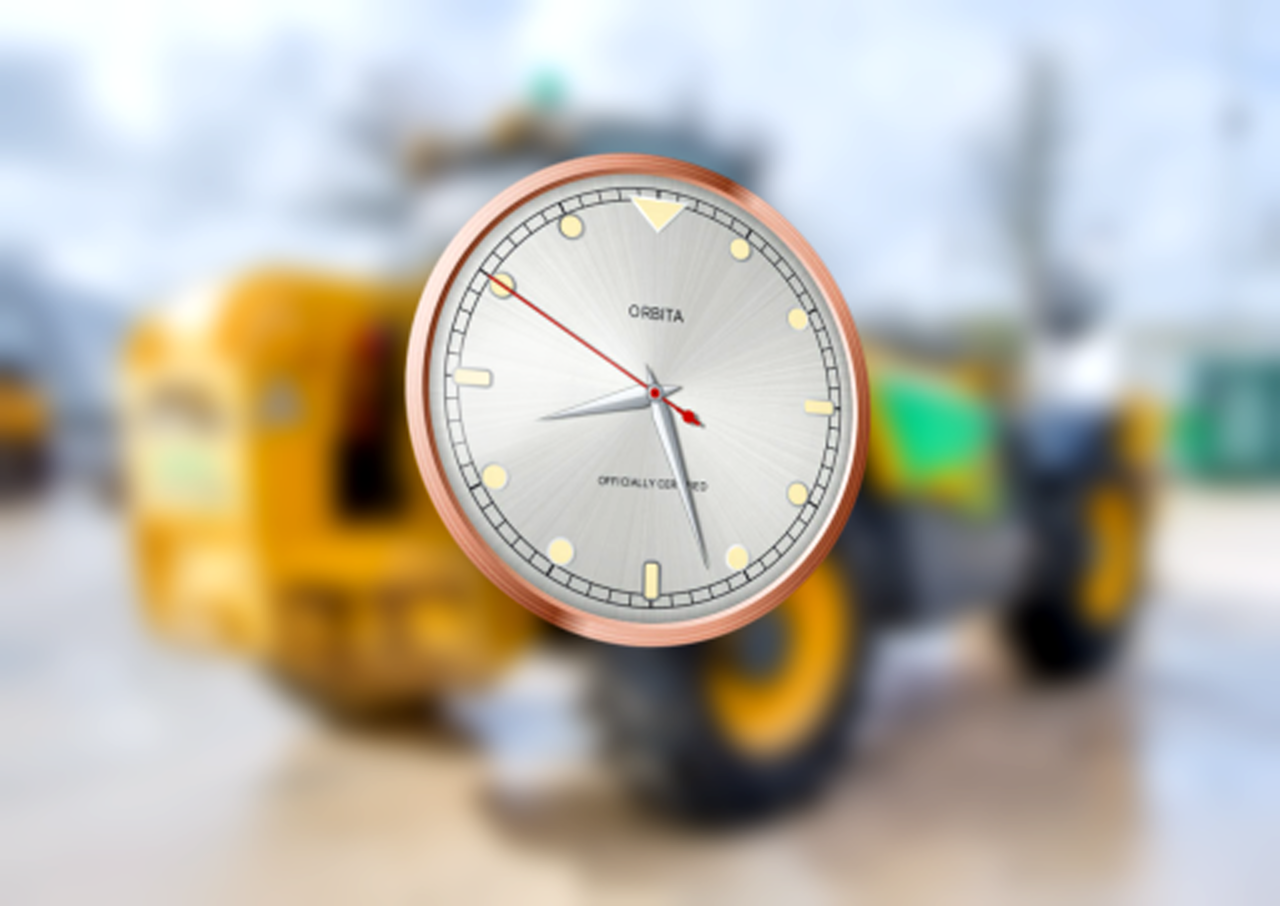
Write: 8 h 26 min 50 s
